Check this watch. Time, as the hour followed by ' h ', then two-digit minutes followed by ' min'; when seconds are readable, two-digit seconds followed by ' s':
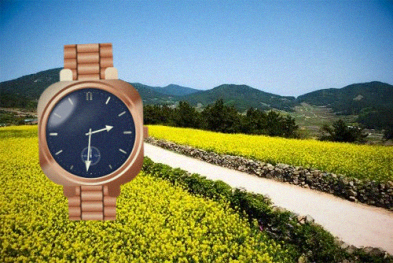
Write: 2 h 31 min
